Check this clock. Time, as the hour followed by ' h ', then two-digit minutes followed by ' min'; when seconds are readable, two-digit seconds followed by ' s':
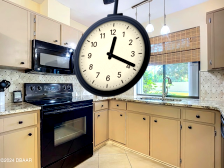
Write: 12 h 19 min
